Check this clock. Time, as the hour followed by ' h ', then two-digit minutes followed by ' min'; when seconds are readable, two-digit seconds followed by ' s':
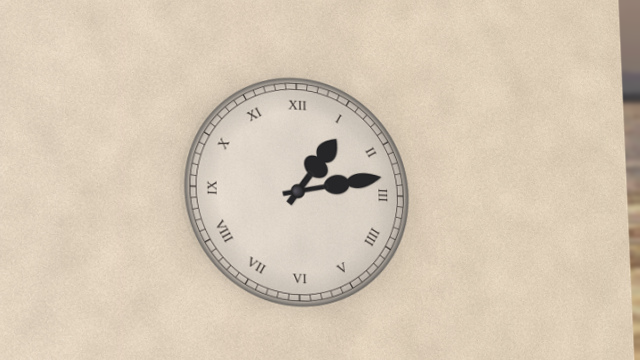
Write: 1 h 13 min
